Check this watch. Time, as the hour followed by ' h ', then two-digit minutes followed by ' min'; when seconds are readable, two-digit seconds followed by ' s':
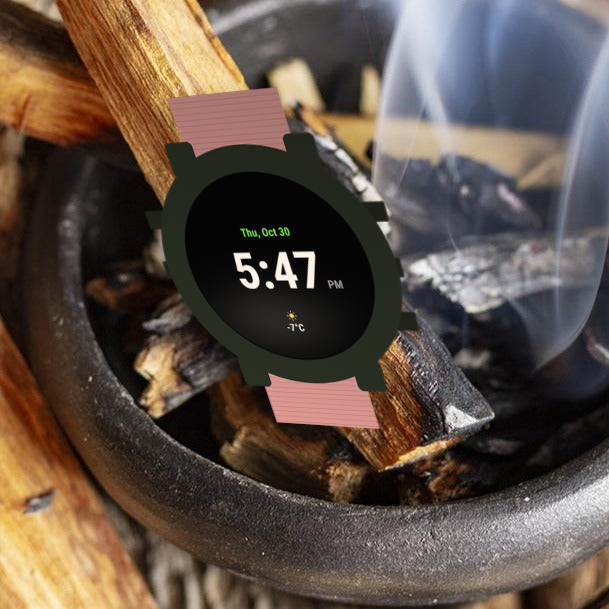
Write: 5 h 47 min
